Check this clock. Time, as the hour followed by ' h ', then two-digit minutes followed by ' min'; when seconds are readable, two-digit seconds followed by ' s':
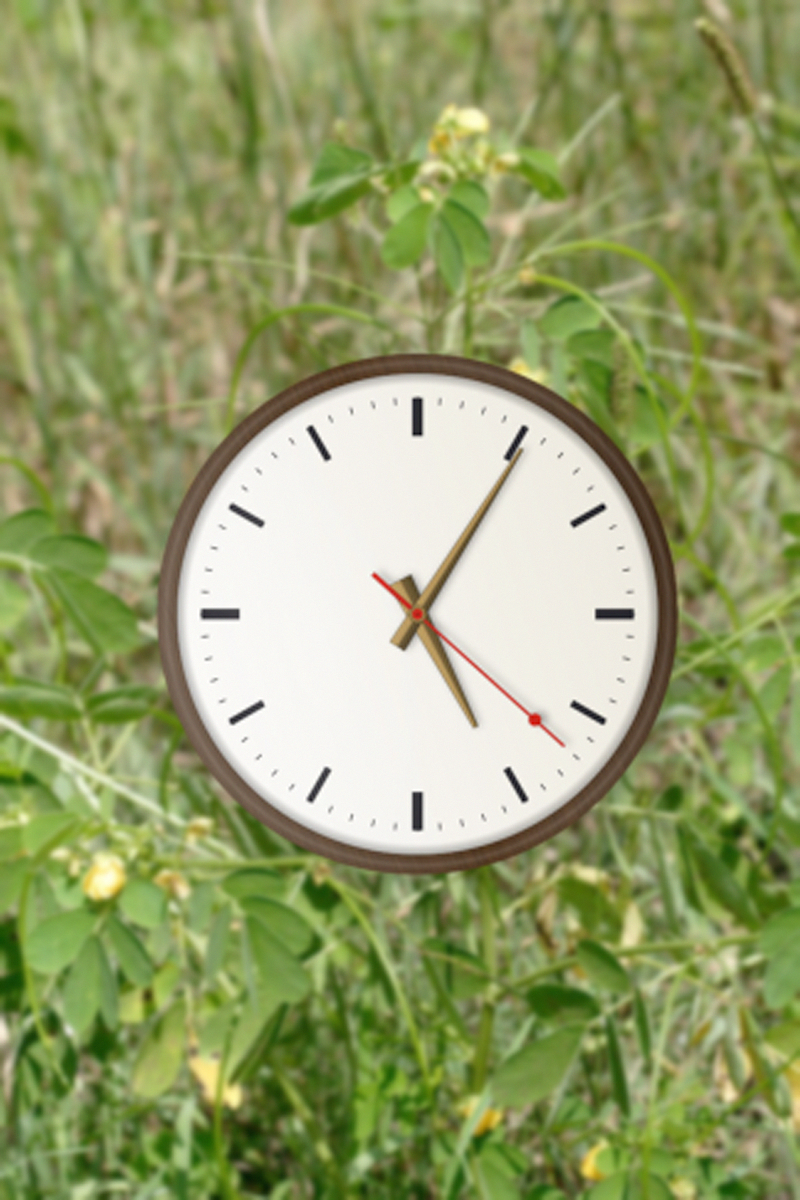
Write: 5 h 05 min 22 s
